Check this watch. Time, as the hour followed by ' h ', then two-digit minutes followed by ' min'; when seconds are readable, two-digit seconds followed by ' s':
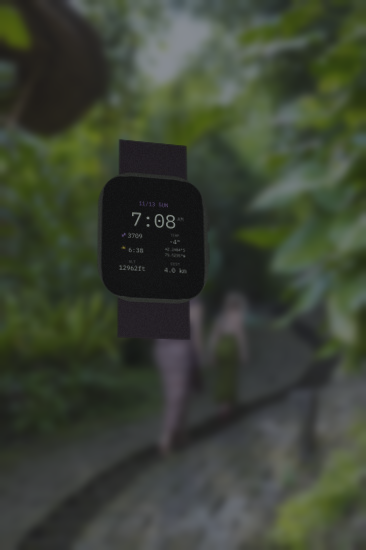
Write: 7 h 08 min
